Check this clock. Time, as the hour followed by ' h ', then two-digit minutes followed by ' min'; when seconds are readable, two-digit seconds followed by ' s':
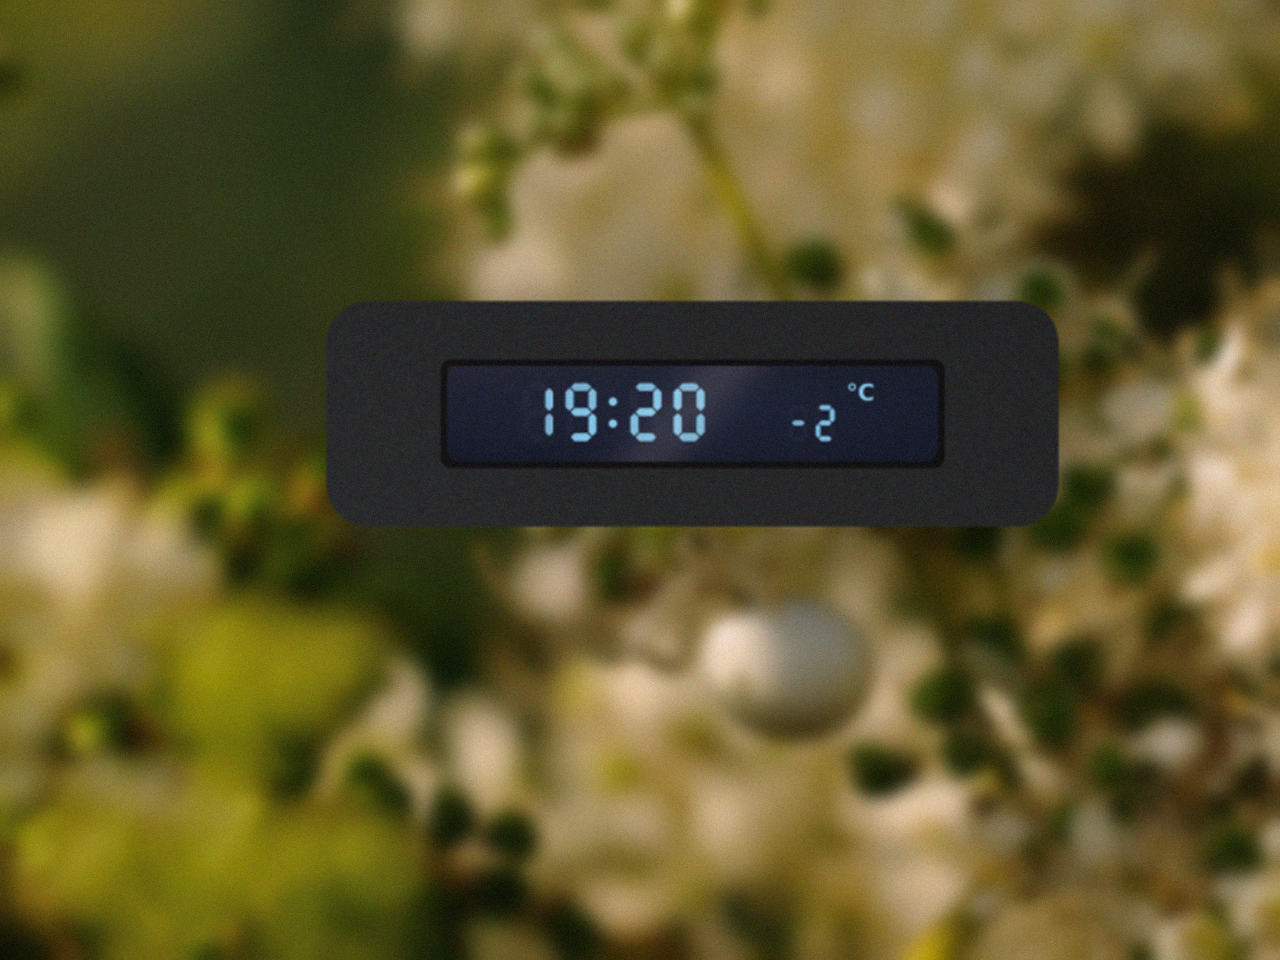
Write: 19 h 20 min
